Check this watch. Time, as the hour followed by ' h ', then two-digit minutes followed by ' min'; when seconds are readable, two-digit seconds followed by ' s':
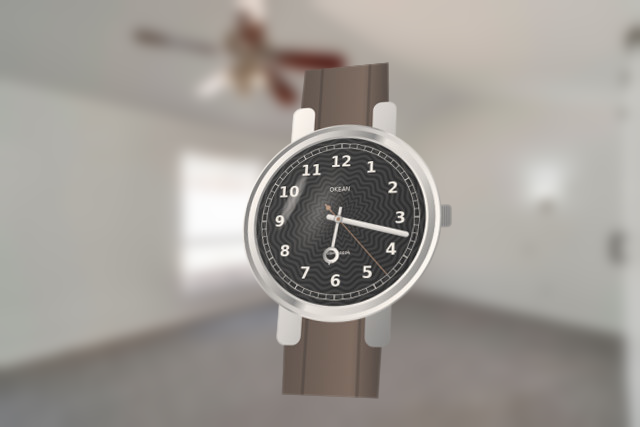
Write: 6 h 17 min 23 s
